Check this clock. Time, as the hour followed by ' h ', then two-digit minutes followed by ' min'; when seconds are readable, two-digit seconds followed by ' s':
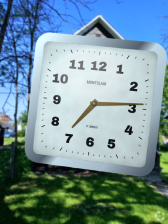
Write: 7 h 14 min
